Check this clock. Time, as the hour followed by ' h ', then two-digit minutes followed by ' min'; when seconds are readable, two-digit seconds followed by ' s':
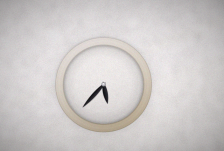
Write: 5 h 37 min
